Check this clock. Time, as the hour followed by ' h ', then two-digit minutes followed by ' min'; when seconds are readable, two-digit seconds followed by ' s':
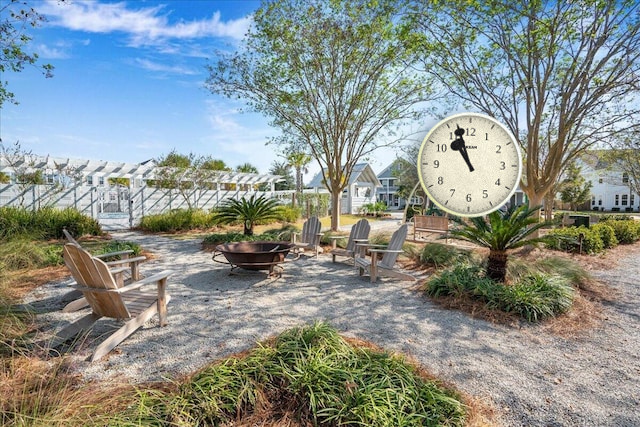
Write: 10 h 57 min
